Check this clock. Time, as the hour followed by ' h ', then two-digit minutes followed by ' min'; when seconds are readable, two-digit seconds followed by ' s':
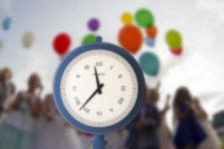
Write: 11 h 37 min
